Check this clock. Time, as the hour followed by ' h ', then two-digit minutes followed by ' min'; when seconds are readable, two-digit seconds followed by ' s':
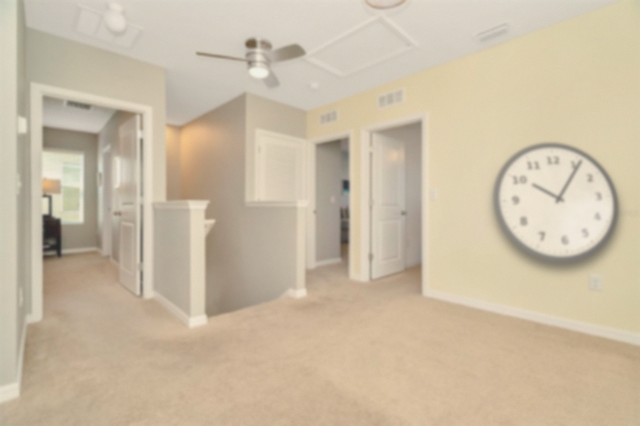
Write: 10 h 06 min
